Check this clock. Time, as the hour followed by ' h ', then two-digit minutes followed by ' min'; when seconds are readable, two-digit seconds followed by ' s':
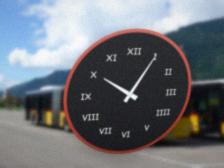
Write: 10 h 05 min
